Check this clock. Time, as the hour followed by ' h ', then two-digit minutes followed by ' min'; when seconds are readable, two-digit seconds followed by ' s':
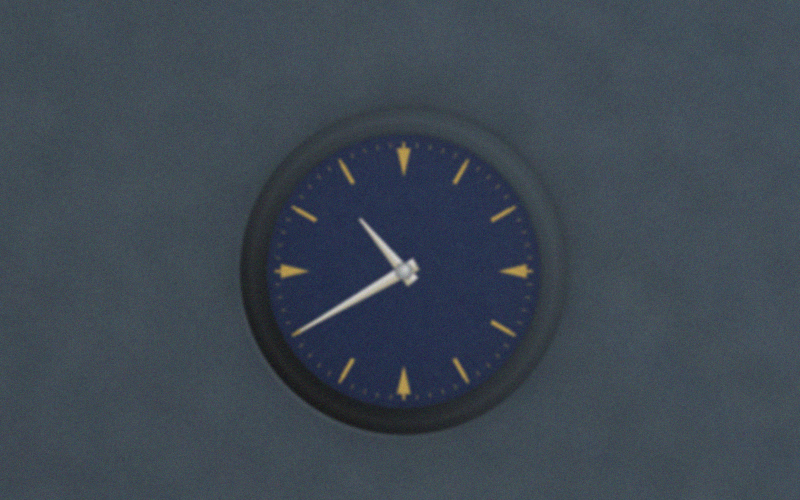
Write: 10 h 40 min
